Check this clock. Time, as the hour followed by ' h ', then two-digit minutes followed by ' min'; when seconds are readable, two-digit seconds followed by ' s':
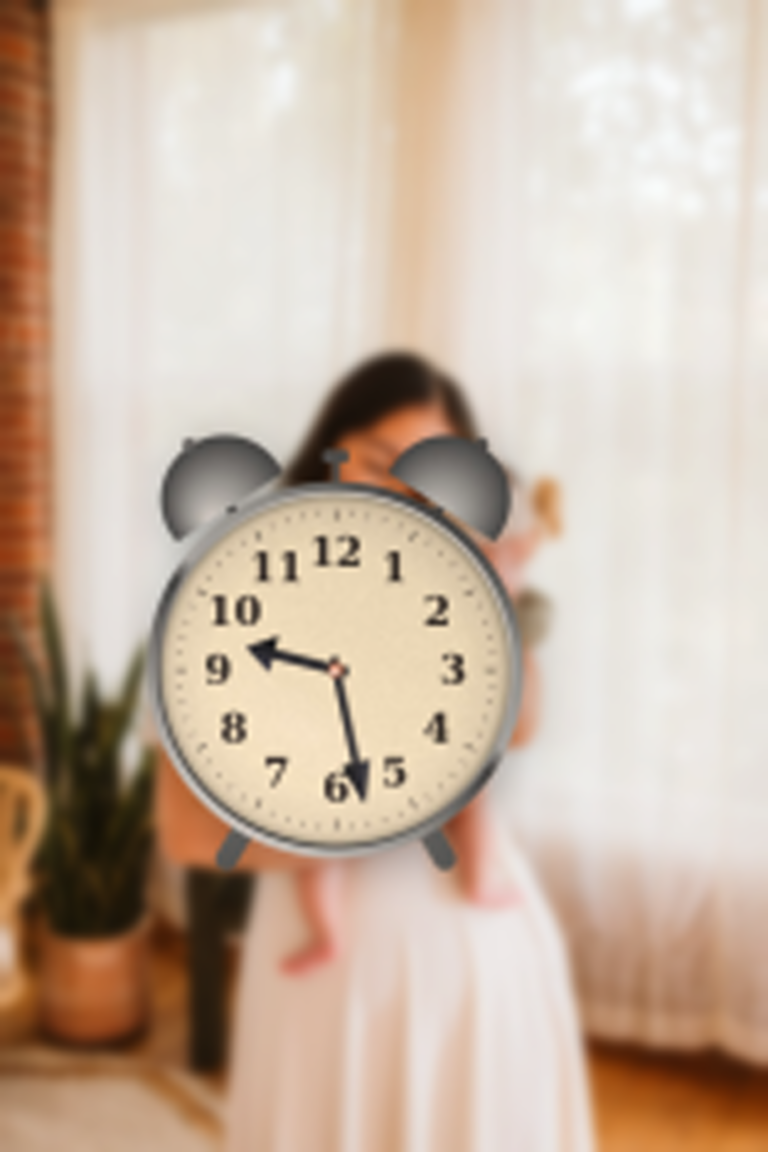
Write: 9 h 28 min
